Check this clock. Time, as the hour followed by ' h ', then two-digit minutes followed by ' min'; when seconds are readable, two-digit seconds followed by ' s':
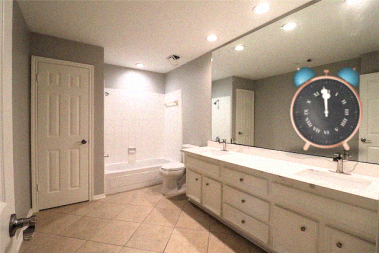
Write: 11 h 59 min
